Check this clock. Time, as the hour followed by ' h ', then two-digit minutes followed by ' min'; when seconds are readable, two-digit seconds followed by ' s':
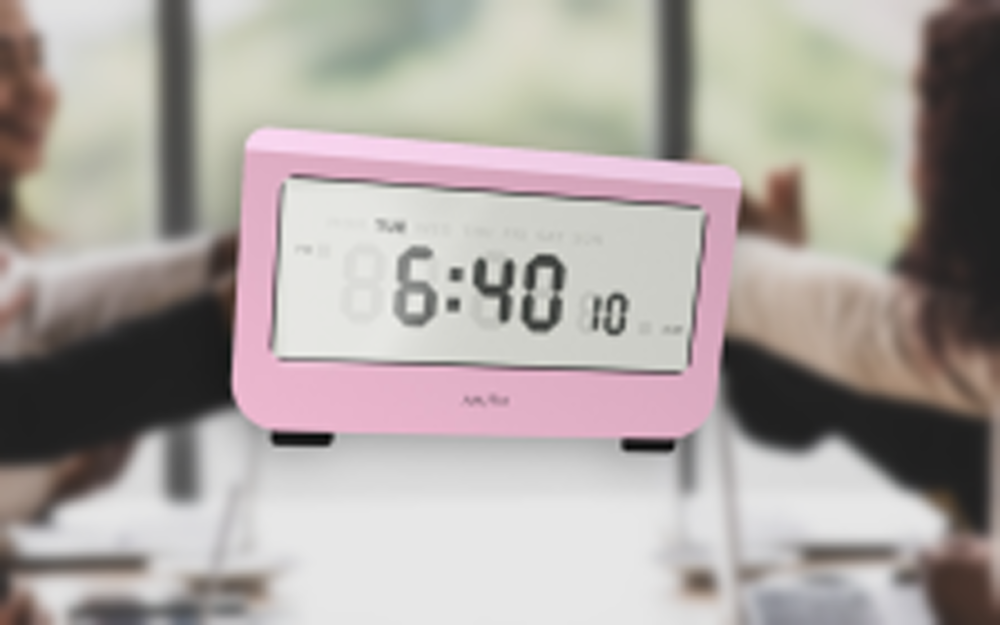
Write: 6 h 40 min 10 s
